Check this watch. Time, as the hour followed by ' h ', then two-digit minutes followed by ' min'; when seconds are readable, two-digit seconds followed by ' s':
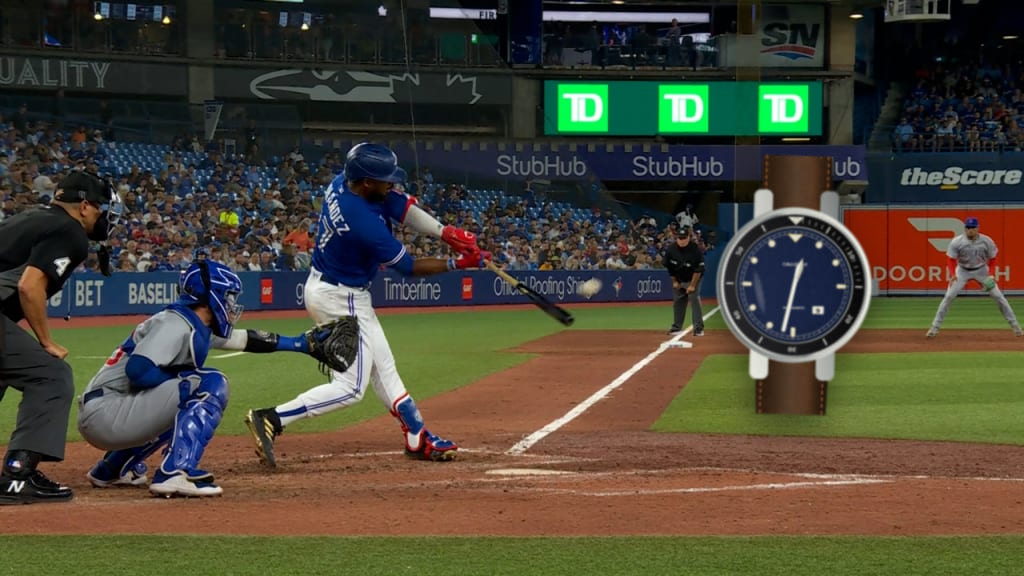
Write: 12 h 32 min
